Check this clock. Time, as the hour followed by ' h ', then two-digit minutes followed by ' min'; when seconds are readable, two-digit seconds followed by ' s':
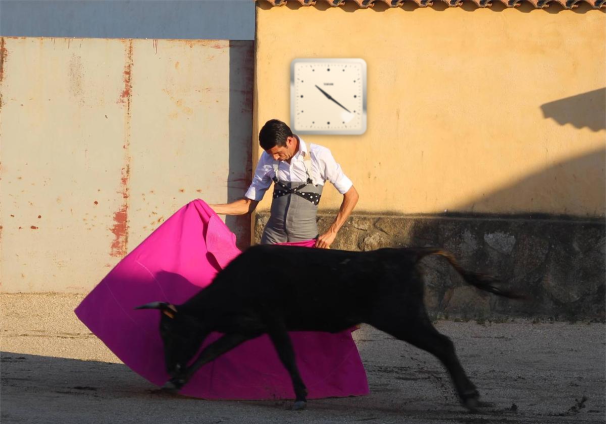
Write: 10 h 21 min
